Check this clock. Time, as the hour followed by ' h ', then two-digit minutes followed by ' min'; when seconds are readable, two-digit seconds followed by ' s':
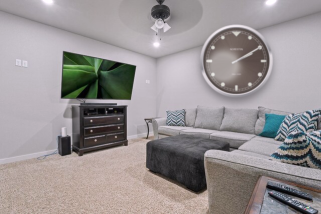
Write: 2 h 10 min
